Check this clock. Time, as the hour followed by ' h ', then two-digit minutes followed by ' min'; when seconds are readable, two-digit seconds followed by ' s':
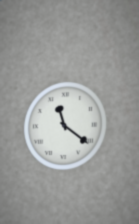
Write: 11 h 21 min
